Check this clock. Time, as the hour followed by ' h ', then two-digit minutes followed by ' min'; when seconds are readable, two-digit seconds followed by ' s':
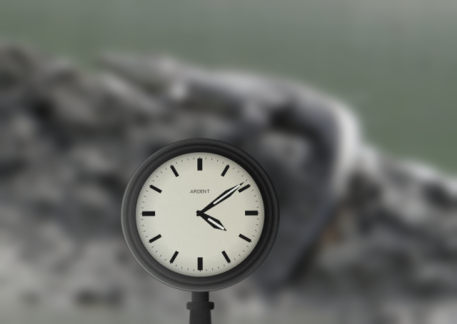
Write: 4 h 09 min
